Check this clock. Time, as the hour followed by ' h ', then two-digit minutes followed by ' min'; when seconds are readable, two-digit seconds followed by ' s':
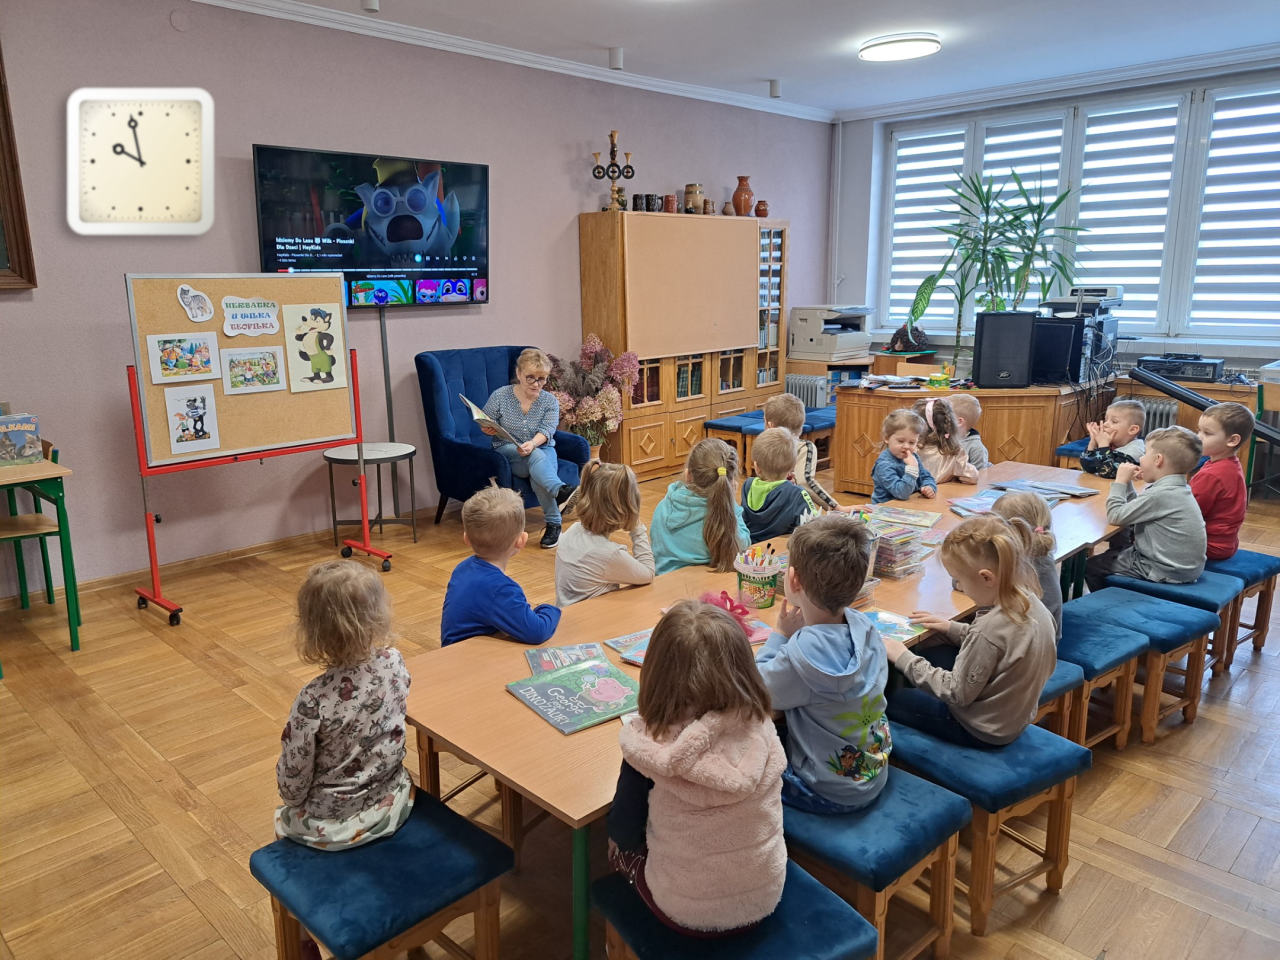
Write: 9 h 58 min
